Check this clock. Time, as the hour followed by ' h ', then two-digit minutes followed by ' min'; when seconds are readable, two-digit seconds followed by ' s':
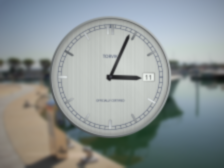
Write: 3 h 04 min
